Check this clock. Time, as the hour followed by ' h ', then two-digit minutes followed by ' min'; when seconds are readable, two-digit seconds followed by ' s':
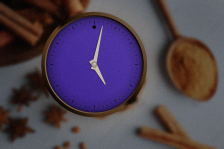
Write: 5 h 02 min
